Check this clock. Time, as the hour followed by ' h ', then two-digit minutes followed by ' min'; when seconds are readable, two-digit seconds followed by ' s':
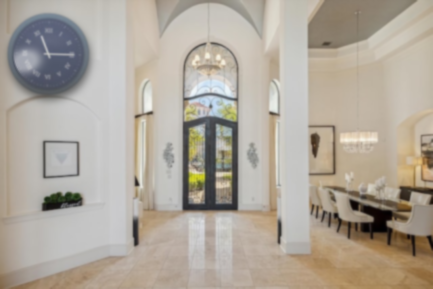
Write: 11 h 15 min
